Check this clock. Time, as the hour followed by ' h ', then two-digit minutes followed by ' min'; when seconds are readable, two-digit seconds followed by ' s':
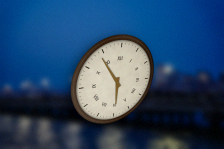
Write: 5 h 54 min
